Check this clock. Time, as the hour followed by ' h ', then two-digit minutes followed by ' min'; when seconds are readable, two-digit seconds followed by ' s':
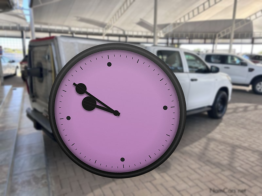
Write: 9 h 52 min
